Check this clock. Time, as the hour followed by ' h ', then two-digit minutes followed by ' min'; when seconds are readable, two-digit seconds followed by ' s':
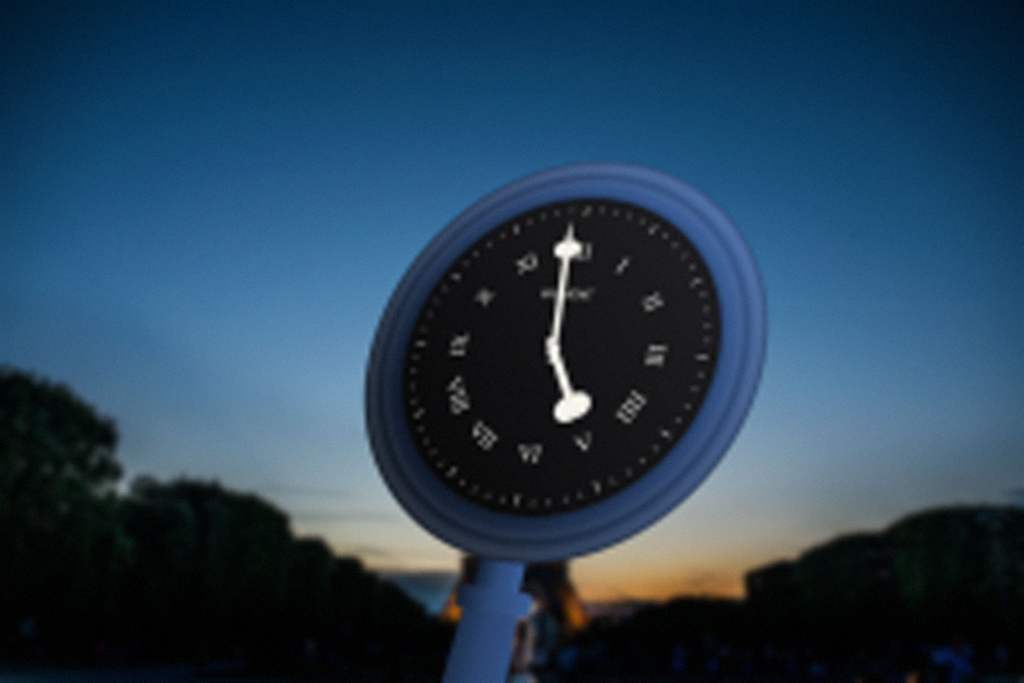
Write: 4 h 59 min
